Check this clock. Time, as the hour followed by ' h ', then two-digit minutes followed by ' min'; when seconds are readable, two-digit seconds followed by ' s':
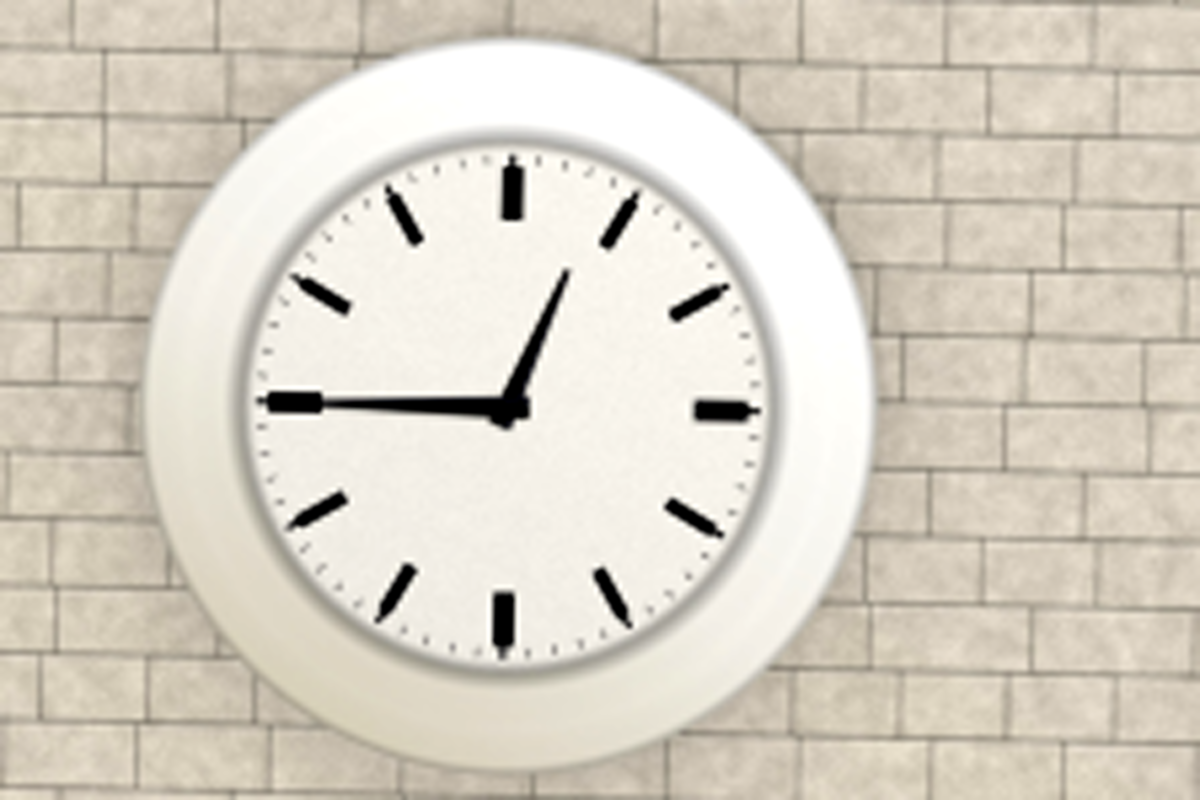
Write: 12 h 45 min
